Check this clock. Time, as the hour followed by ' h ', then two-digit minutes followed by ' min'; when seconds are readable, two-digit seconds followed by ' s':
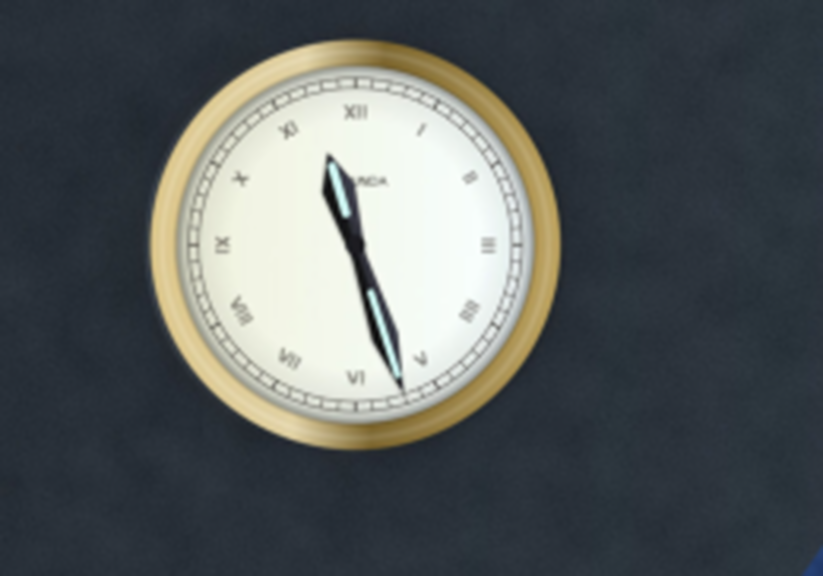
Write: 11 h 27 min
